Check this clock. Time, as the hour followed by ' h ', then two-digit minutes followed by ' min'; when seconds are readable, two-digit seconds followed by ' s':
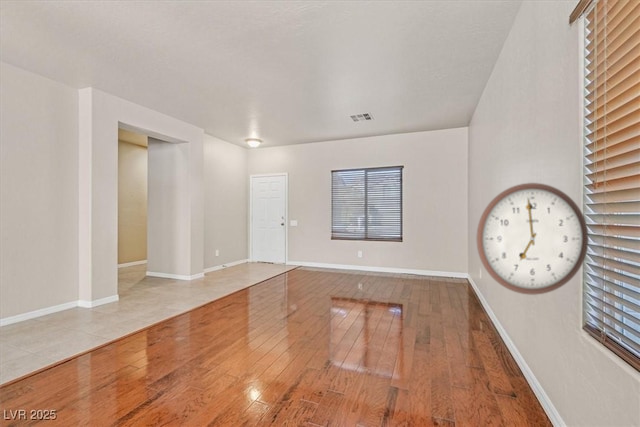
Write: 6 h 59 min
